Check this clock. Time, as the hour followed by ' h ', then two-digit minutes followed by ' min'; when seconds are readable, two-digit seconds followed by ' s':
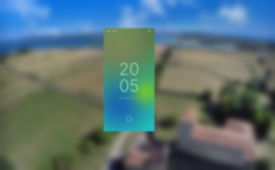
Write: 20 h 05 min
